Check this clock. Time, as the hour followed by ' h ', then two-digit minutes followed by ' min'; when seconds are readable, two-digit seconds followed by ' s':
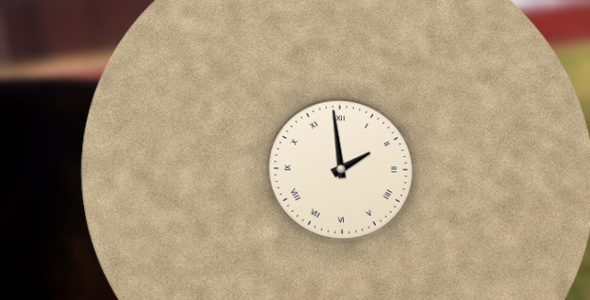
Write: 1 h 59 min
